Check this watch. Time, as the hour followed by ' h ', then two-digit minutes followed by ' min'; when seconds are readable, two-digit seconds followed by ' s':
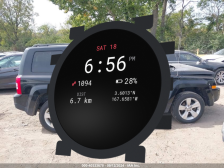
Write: 6 h 56 min
